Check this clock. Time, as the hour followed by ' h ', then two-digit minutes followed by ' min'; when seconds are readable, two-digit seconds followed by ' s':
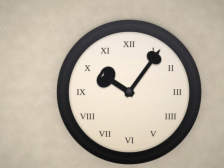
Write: 10 h 06 min
